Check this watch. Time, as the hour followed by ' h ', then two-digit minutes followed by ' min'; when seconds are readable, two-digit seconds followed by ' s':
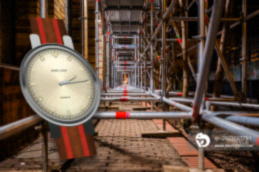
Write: 2 h 14 min
